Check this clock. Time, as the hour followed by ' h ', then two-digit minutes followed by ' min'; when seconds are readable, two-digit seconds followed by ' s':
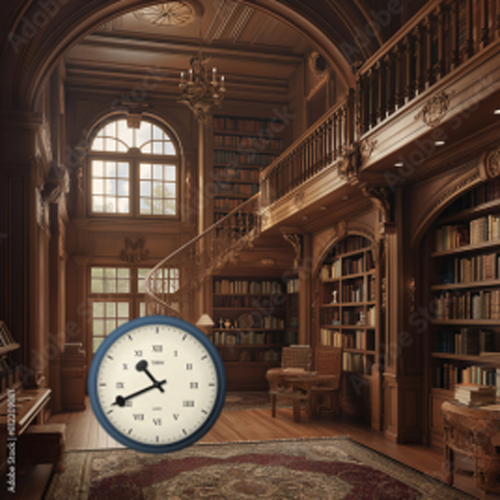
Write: 10 h 41 min
